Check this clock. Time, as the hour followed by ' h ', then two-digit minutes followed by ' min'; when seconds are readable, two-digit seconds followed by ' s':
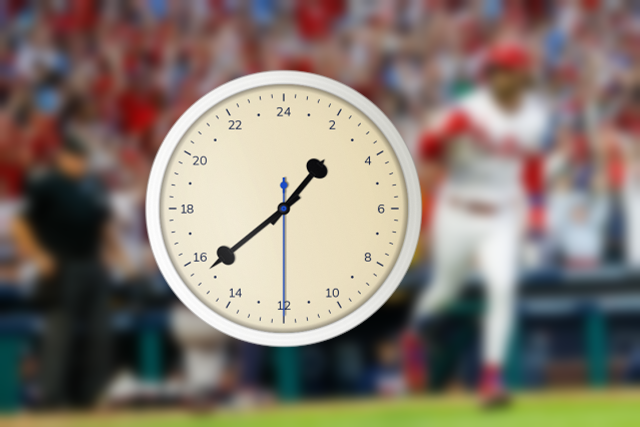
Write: 2 h 38 min 30 s
